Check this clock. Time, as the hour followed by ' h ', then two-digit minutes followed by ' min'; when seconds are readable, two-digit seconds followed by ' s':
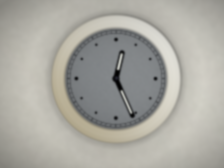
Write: 12 h 26 min
